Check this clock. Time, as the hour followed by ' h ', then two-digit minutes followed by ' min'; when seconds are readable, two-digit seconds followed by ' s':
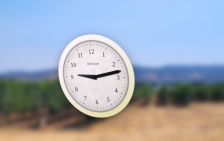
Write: 9 h 13 min
